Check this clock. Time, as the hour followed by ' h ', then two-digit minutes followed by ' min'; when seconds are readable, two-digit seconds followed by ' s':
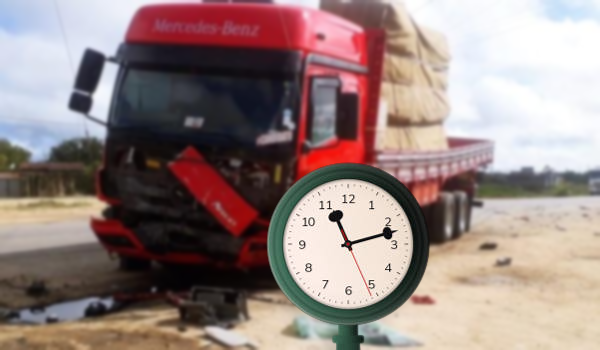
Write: 11 h 12 min 26 s
